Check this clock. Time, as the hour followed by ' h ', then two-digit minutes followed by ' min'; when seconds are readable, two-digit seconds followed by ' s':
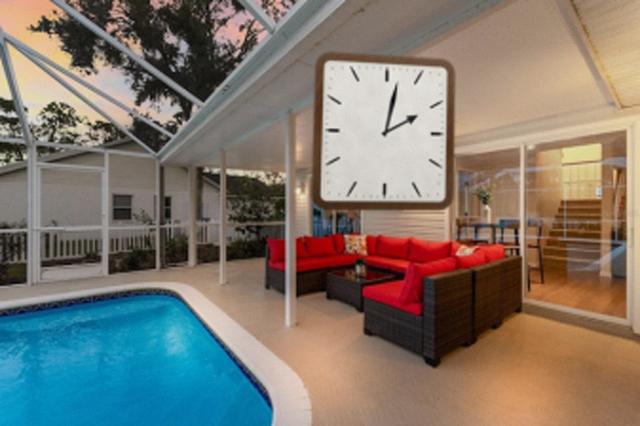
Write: 2 h 02 min
